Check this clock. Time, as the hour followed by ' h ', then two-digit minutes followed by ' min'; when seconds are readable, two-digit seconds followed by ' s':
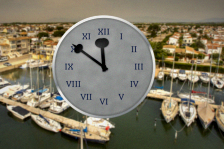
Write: 11 h 51 min
